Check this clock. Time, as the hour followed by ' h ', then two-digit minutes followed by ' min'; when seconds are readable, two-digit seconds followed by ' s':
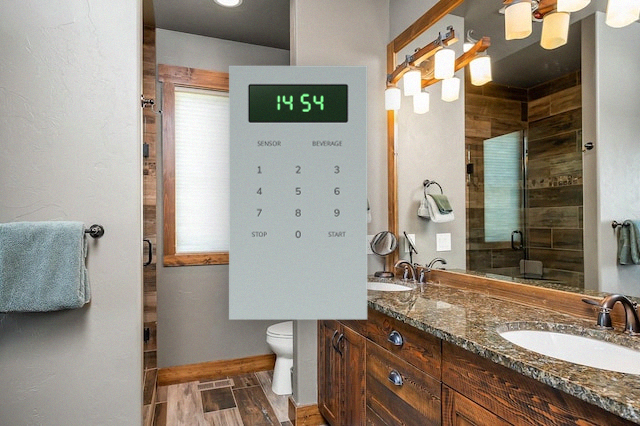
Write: 14 h 54 min
